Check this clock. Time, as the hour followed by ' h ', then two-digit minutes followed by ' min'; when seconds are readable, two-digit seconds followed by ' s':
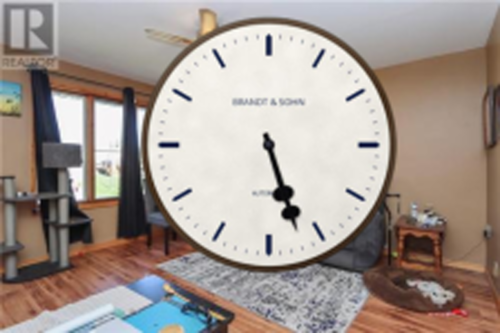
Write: 5 h 27 min
